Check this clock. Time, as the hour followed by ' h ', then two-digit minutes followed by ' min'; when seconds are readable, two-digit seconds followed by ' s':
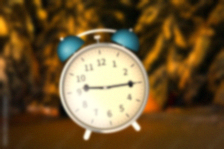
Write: 9 h 15 min
